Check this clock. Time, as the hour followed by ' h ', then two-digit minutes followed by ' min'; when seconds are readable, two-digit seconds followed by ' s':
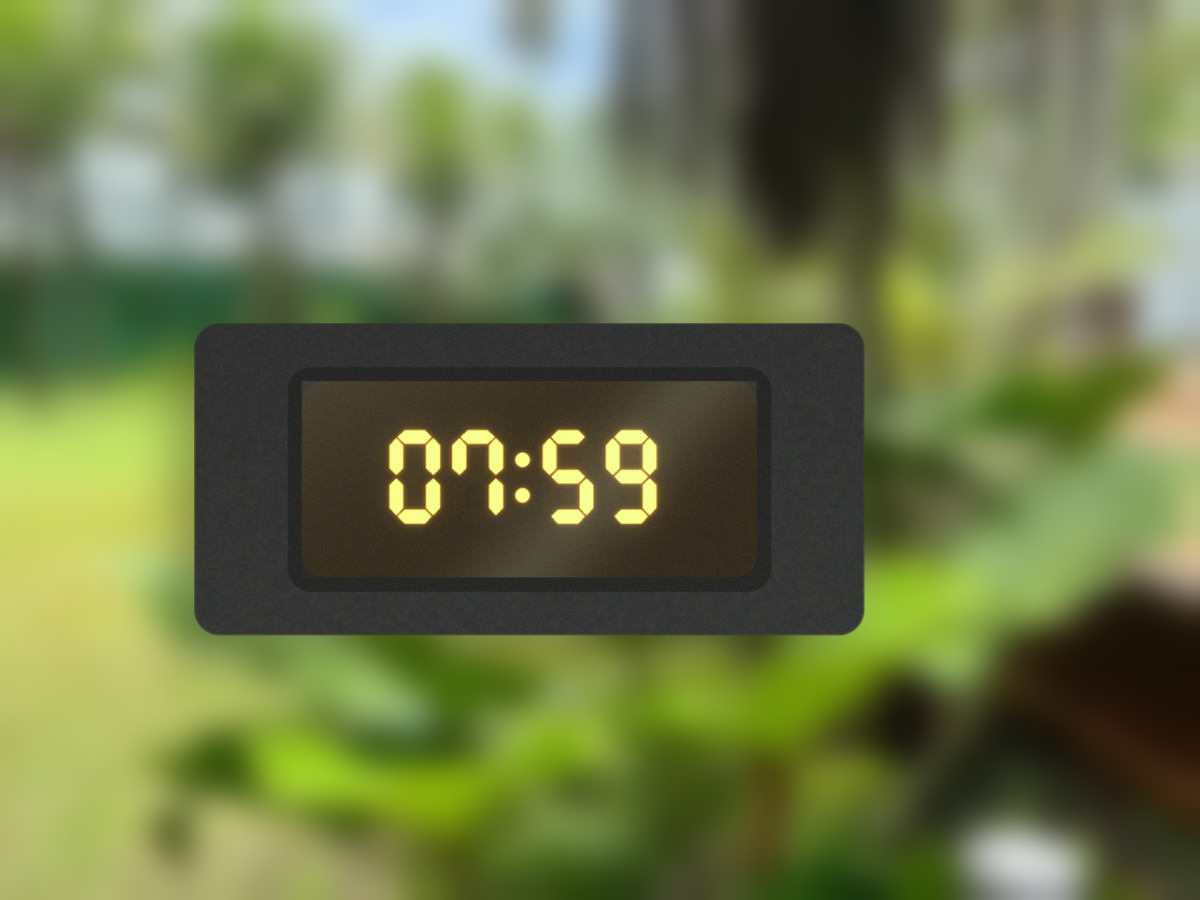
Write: 7 h 59 min
